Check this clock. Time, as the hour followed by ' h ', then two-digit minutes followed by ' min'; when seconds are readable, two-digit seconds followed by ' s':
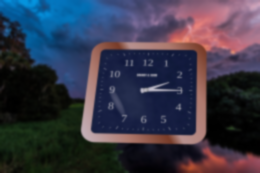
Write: 2 h 15 min
